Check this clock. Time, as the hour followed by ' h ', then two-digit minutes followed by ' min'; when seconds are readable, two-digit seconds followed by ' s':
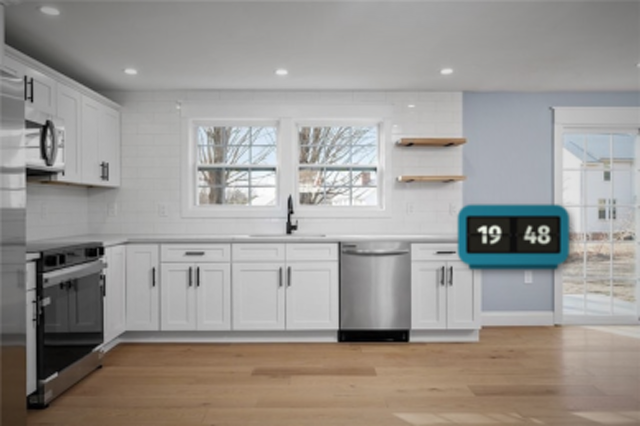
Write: 19 h 48 min
